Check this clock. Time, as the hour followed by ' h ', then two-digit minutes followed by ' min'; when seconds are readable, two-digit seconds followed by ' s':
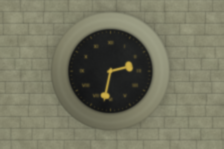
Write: 2 h 32 min
